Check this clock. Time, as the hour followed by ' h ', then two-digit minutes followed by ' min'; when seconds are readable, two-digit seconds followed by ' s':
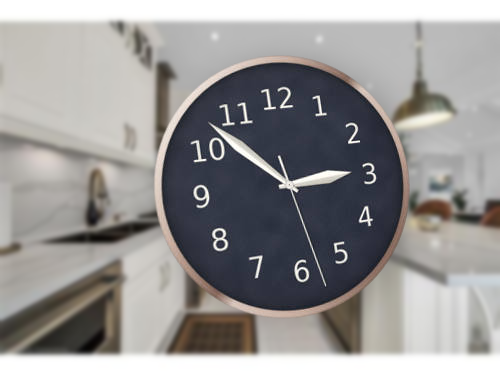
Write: 2 h 52 min 28 s
